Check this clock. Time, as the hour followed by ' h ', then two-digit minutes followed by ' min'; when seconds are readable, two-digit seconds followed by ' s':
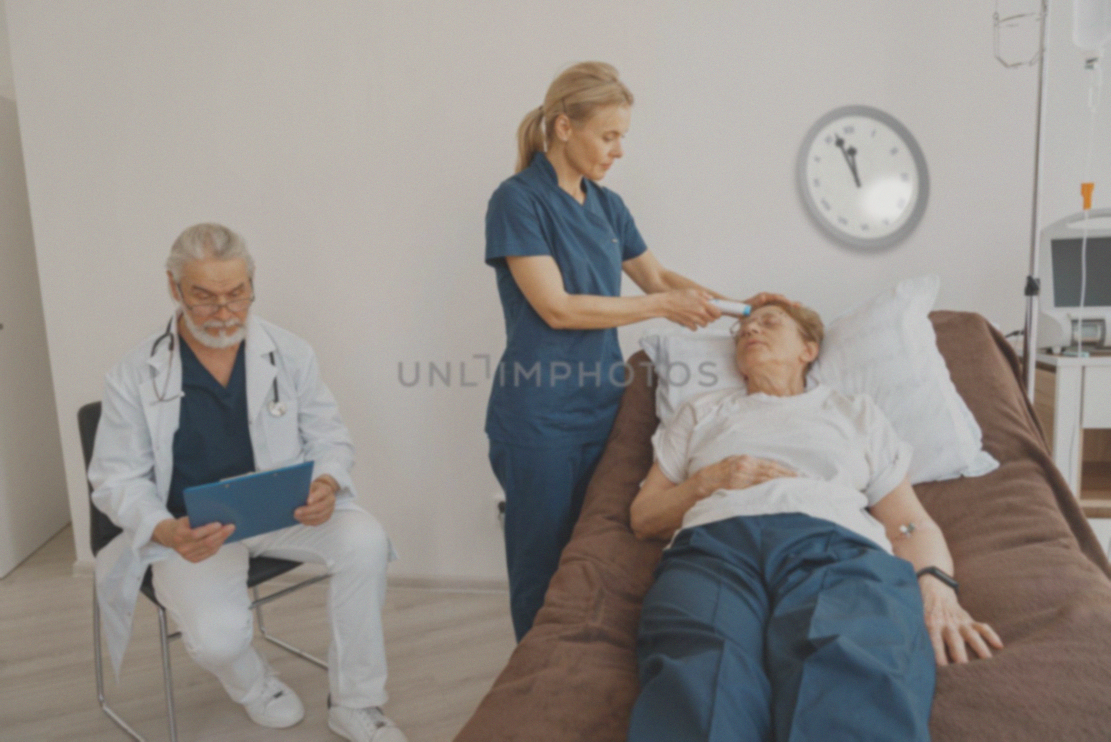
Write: 11 h 57 min
